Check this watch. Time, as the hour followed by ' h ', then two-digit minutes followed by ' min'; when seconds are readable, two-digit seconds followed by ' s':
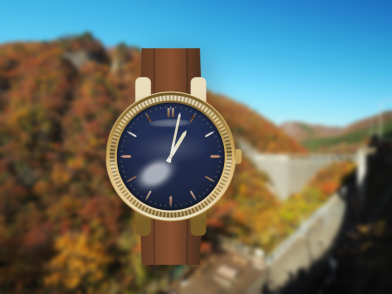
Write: 1 h 02 min
